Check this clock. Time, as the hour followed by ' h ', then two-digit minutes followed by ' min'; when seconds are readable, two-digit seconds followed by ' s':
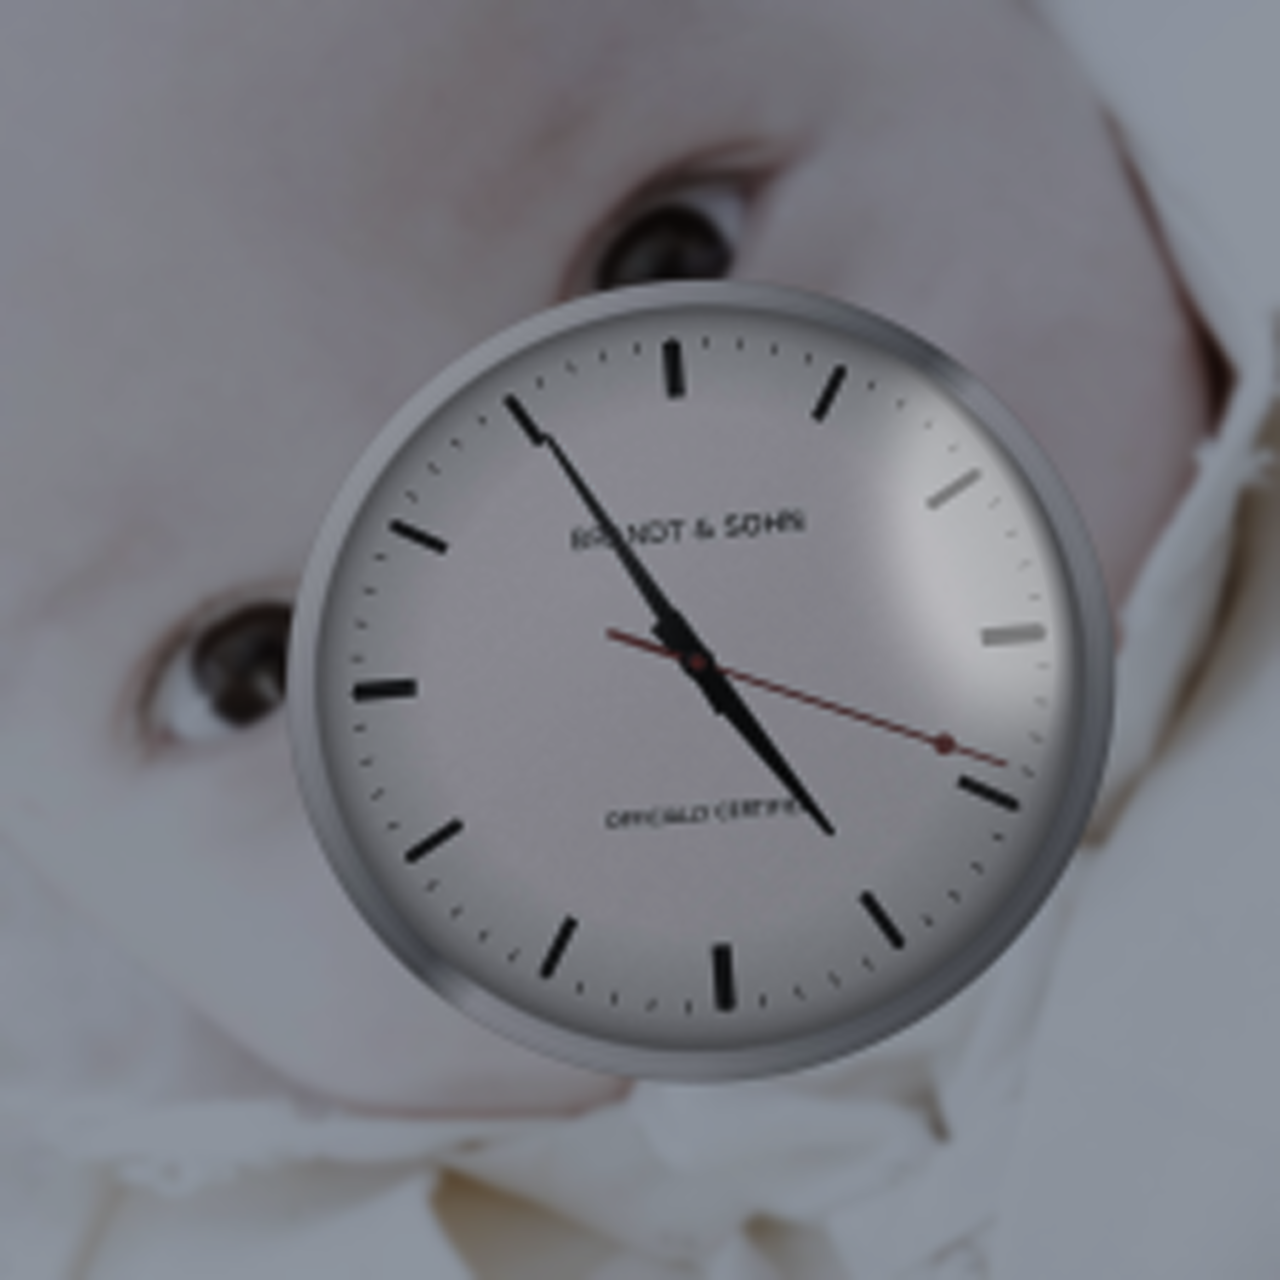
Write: 4 h 55 min 19 s
